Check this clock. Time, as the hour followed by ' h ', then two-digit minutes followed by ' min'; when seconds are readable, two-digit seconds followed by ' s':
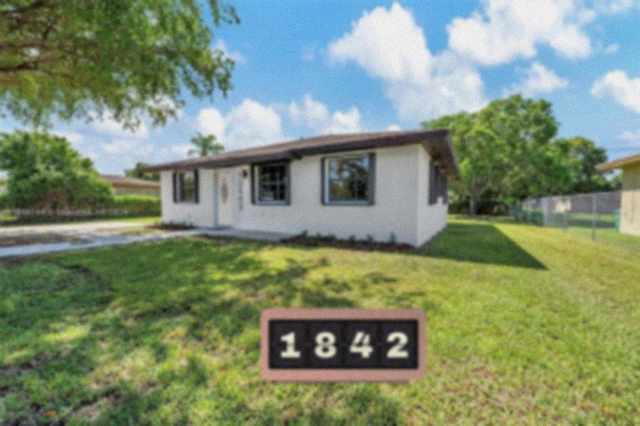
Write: 18 h 42 min
